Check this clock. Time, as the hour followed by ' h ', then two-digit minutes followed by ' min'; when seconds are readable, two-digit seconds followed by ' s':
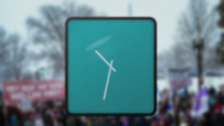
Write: 10 h 32 min
